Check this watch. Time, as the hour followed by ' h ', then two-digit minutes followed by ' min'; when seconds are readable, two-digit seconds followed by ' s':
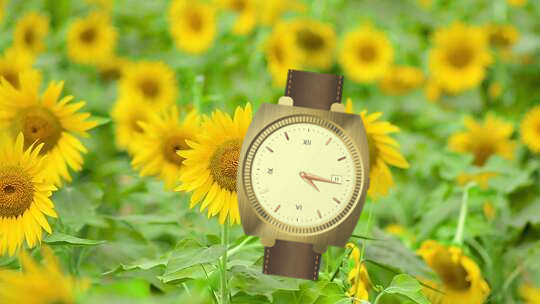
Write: 4 h 16 min
